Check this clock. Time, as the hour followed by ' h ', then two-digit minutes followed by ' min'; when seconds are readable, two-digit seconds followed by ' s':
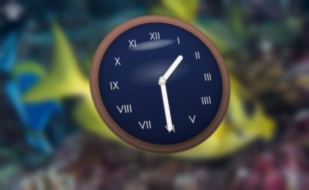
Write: 1 h 30 min
